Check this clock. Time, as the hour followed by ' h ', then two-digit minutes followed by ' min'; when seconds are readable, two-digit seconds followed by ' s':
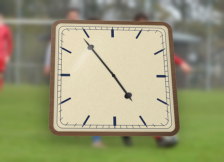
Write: 4 h 54 min
